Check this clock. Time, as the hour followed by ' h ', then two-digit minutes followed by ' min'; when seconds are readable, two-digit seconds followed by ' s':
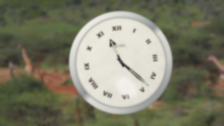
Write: 11 h 23 min
